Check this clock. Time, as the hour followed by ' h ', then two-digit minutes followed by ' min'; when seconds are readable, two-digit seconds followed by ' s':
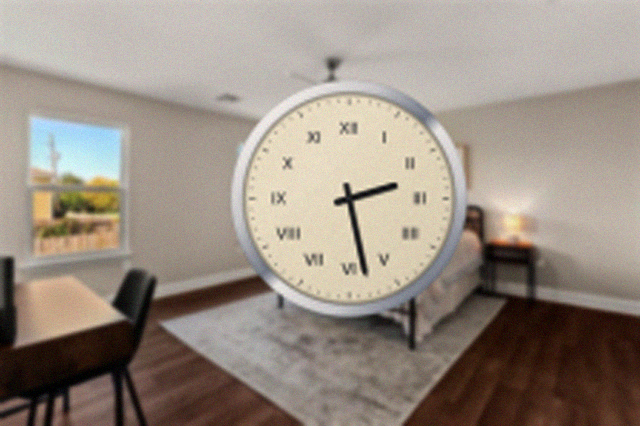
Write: 2 h 28 min
